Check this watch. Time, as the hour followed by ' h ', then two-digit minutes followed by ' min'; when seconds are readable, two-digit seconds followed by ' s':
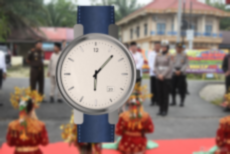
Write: 6 h 07 min
